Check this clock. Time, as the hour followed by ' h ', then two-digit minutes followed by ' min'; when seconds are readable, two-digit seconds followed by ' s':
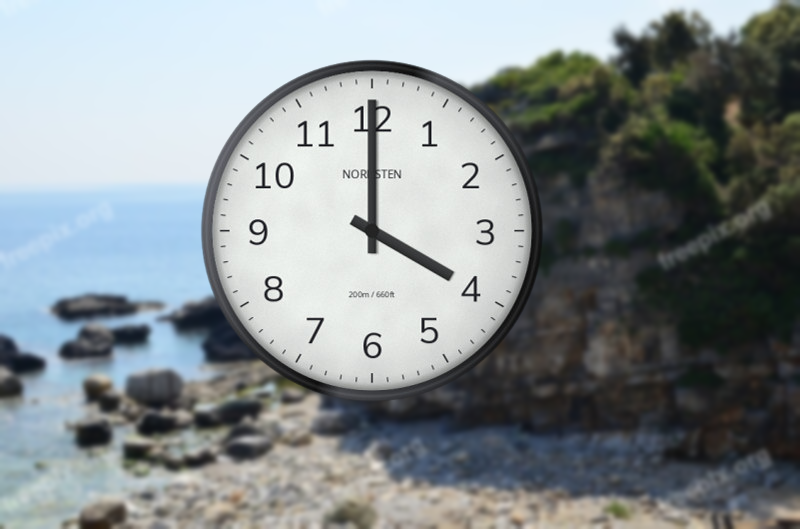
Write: 4 h 00 min
